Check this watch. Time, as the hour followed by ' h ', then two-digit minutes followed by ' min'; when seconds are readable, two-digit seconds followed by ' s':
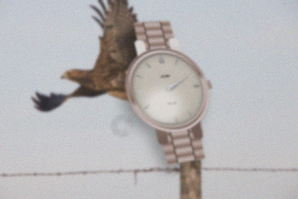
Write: 2 h 11 min
